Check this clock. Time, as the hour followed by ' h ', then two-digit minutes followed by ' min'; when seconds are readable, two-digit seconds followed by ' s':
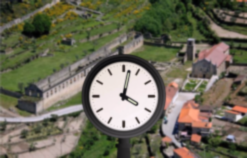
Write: 4 h 02 min
